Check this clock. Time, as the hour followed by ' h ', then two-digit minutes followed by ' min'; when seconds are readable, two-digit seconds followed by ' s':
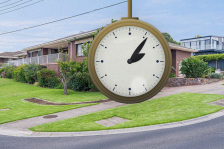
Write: 2 h 06 min
